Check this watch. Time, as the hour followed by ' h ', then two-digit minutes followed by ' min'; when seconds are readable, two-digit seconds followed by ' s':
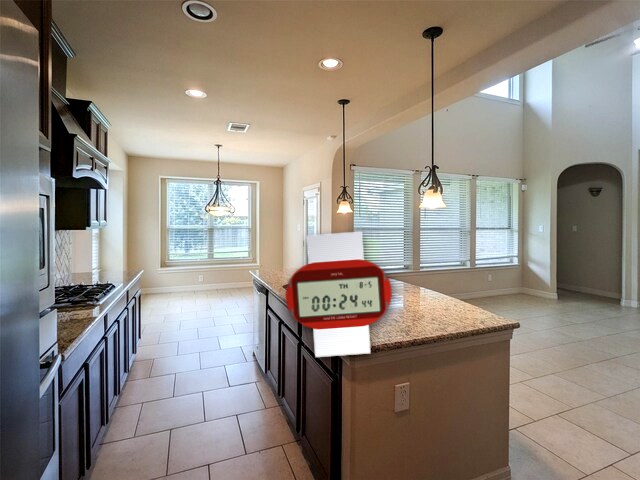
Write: 0 h 24 min
